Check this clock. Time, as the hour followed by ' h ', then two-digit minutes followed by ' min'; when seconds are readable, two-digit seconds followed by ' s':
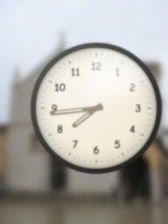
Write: 7 h 44 min
